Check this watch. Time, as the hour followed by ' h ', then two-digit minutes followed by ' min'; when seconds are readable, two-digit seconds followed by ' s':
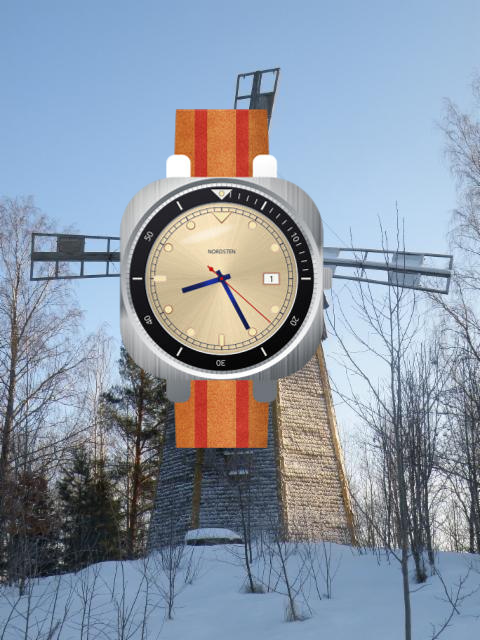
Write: 8 h 25 min 22 s
